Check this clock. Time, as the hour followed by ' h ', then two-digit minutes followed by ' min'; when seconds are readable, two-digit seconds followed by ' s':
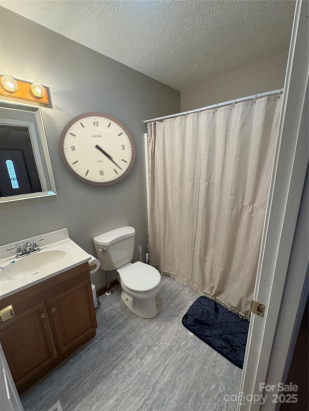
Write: 4 h 23 min
